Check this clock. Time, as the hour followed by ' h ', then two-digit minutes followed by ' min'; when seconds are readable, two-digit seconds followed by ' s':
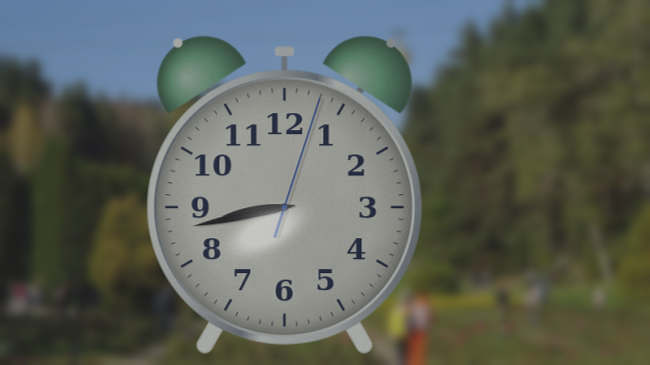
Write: 8 h 43 min 03 s
